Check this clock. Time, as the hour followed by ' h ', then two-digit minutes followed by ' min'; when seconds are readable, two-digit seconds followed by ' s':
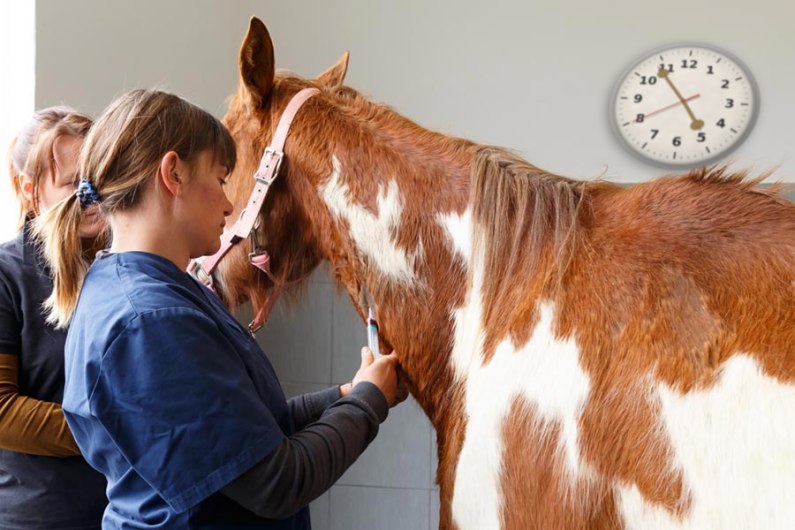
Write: 4 h 53 min 40 s
